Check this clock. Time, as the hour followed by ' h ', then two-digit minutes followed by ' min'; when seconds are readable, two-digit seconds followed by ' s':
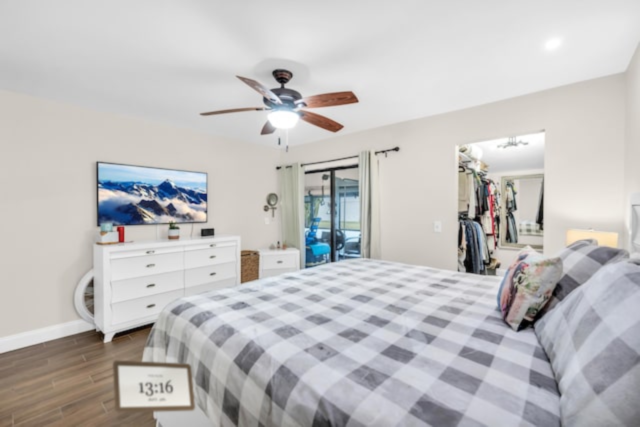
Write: 13 h 16 min
